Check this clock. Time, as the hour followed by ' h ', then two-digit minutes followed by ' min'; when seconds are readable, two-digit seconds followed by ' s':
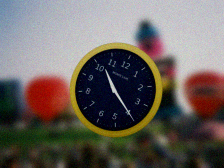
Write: 10 h 20 min
